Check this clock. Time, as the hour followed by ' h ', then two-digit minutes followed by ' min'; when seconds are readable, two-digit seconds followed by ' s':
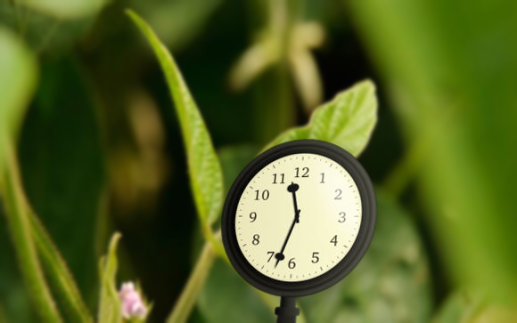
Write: 11 h 33 min
